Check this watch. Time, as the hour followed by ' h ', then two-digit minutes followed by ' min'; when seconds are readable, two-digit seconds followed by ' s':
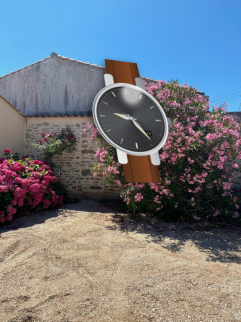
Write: 9 h 24 min
